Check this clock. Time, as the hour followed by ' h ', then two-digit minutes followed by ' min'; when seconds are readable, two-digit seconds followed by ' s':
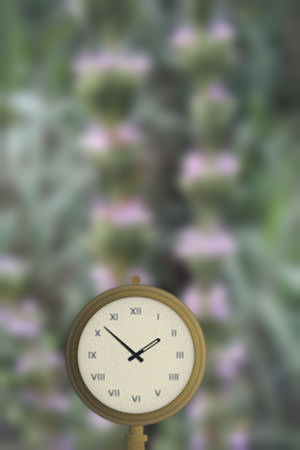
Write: 1 h 52 min
